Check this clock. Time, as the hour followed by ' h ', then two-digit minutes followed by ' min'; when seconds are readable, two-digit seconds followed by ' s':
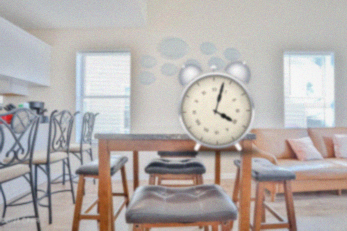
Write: 4 h 03 min
